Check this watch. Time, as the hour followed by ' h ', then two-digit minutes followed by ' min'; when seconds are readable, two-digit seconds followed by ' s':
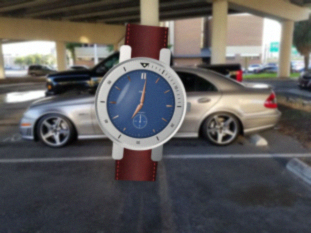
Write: 7 h 01 min
